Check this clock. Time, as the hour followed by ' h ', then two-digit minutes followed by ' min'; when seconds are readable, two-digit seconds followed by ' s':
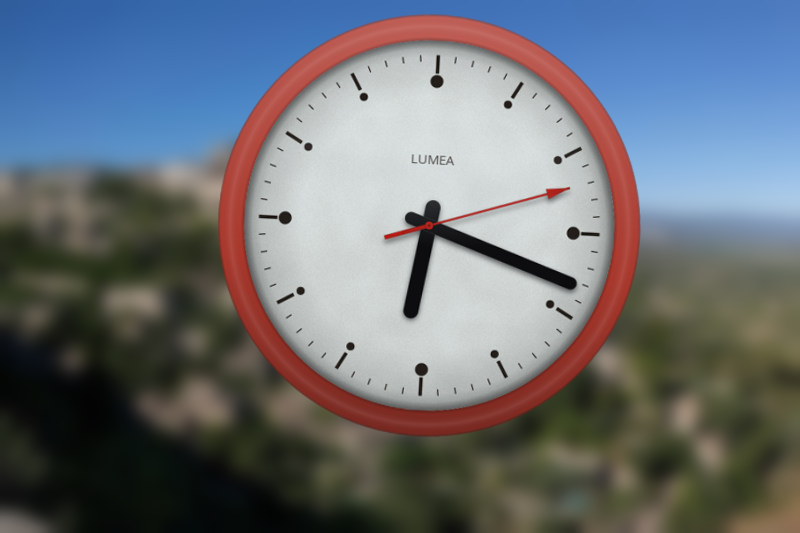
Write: 6 h 18 min 12 s
